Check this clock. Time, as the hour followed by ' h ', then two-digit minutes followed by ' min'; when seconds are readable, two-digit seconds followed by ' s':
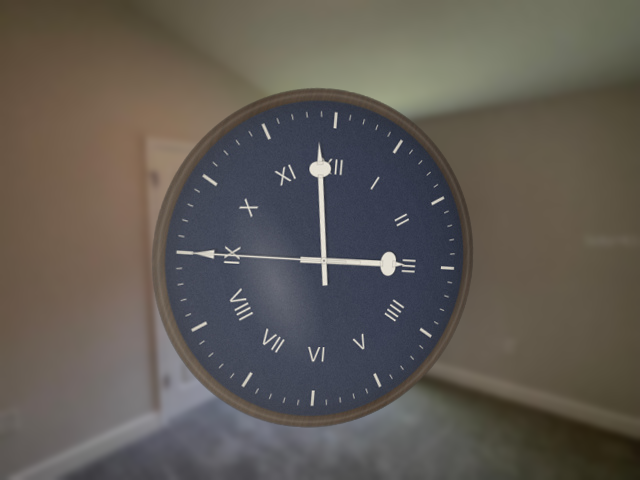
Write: 2 h 58 min 45 s
